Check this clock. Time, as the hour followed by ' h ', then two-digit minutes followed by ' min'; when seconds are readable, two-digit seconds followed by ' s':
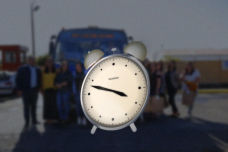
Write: 3 h 48 min
